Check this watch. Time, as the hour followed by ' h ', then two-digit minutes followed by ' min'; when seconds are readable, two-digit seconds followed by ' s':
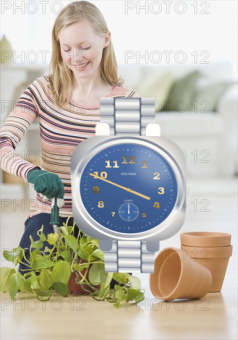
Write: 3 h 49 min
